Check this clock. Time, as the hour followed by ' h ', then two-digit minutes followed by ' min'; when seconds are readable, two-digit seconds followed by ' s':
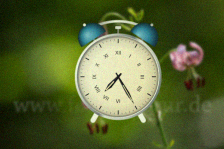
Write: 7 h 25 min
